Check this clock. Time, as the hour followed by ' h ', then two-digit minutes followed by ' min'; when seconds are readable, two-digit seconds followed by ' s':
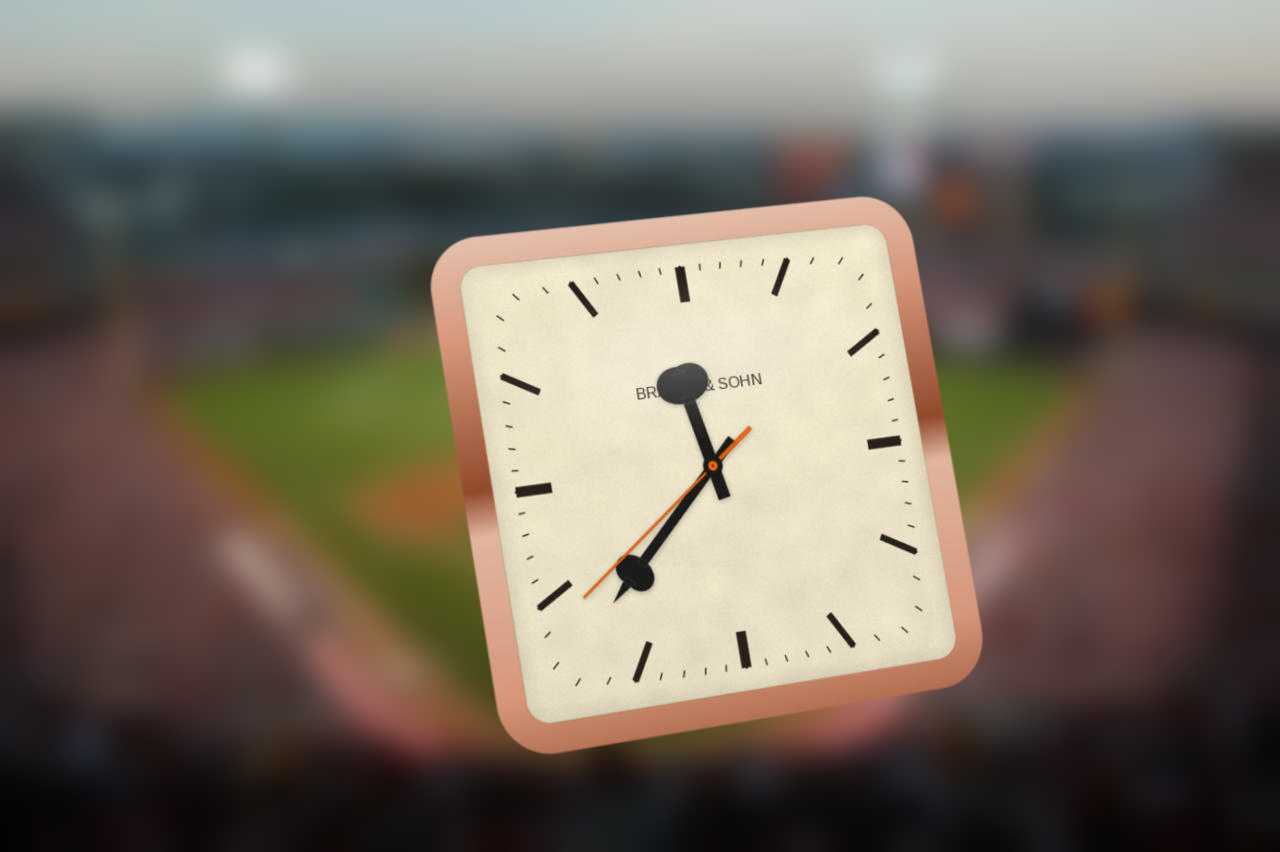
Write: 11 h 37 min 39 s
